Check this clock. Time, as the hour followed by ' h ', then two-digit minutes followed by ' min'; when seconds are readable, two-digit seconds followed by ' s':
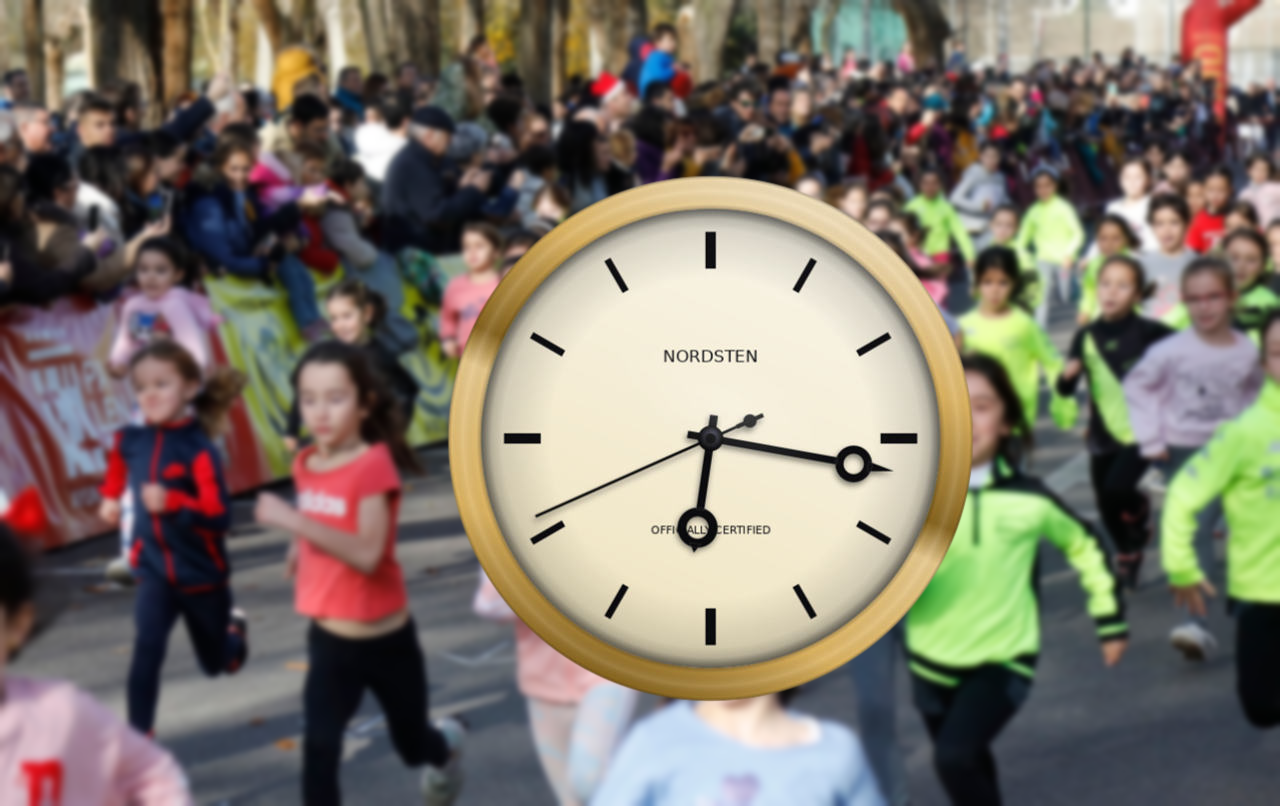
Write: 6 h 16 min 41 s
